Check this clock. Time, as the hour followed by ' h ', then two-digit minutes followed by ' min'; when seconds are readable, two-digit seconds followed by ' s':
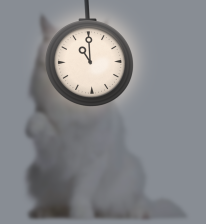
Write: 11 h 00 min
